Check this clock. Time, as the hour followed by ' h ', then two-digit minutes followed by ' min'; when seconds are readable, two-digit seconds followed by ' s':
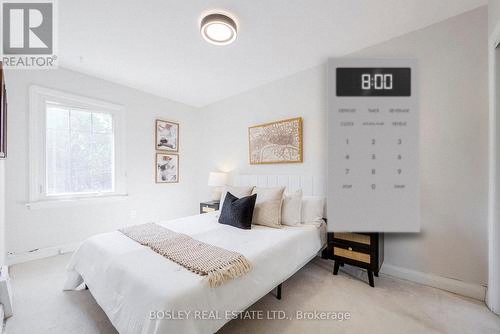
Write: 8 h 00 min
